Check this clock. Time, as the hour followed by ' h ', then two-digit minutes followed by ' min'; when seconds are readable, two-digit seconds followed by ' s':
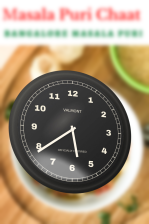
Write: 5 h 39 min
